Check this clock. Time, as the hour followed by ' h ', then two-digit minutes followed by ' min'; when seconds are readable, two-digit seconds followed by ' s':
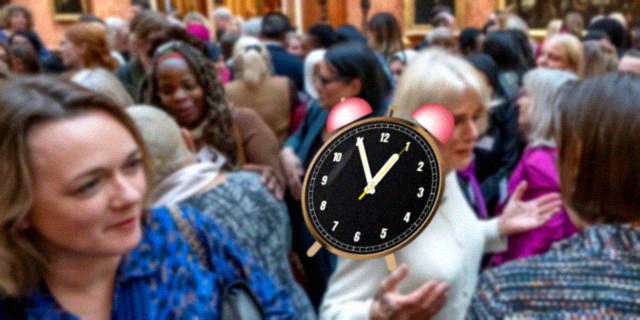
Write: 12 h 55 min 05 s
